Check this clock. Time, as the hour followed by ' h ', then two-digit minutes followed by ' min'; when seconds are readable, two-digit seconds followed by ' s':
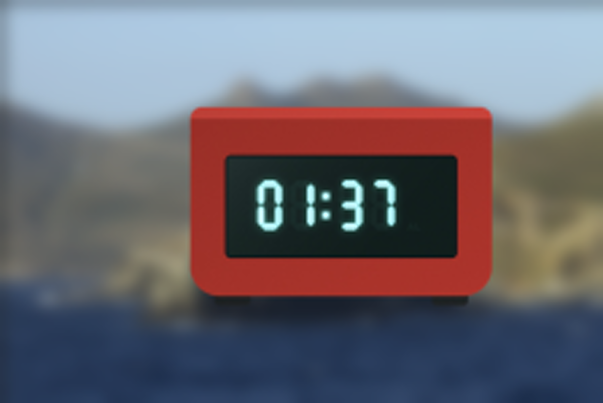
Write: 1 h 37 min
